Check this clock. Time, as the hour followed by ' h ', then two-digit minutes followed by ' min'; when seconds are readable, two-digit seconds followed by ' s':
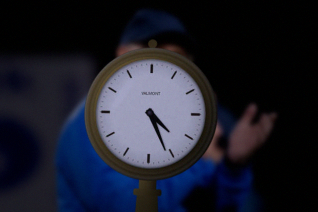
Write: 4 h 26 min
